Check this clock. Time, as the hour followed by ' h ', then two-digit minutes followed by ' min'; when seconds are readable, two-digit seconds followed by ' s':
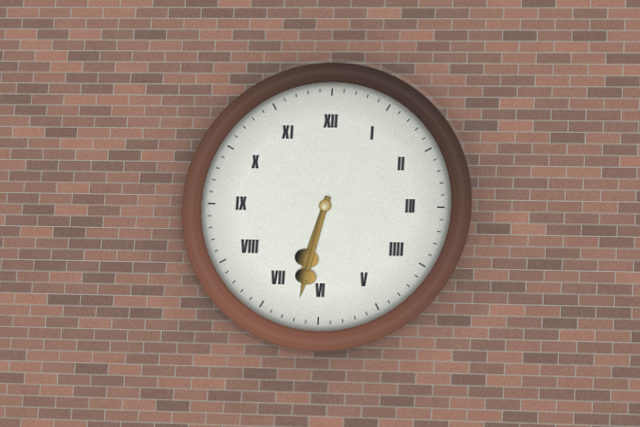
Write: 6 h 32 min
